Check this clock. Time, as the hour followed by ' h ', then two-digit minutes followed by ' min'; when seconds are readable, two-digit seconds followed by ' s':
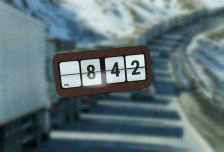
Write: 8 h 42 min
